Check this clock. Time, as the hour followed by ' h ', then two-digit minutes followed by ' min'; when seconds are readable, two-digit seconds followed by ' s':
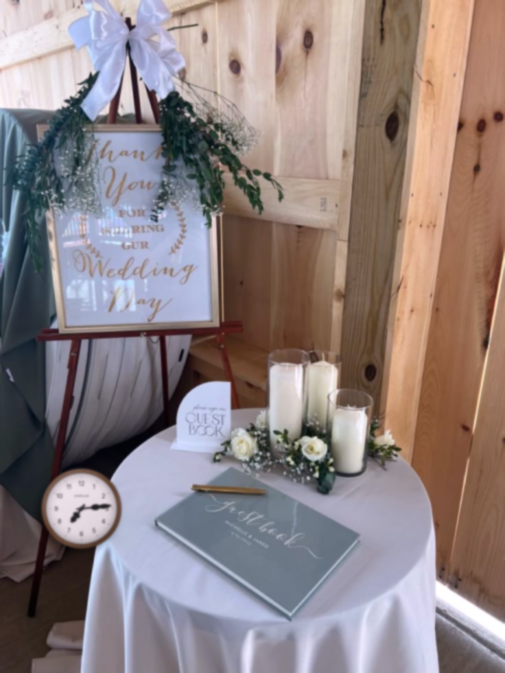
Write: 7 h 14 min
